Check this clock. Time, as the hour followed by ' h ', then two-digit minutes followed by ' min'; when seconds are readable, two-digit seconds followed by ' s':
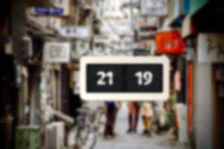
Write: 21 h 19 min
